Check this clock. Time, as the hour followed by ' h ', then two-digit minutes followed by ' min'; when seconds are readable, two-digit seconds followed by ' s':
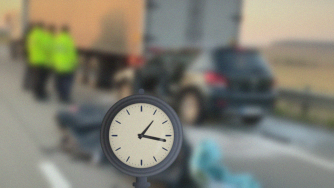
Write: 1 h 17 min
